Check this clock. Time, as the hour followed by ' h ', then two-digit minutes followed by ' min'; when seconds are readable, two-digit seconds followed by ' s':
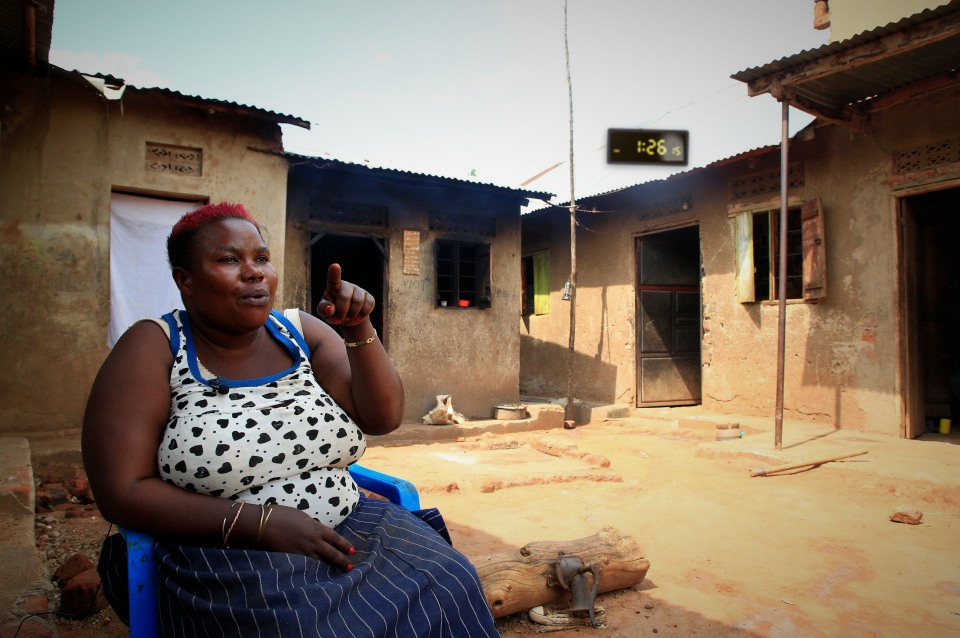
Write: 1 h 26 min
